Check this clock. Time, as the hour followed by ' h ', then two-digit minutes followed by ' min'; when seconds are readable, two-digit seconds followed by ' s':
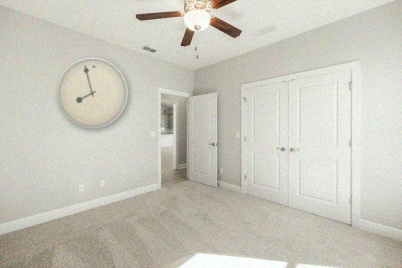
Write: 7 h 57 min
